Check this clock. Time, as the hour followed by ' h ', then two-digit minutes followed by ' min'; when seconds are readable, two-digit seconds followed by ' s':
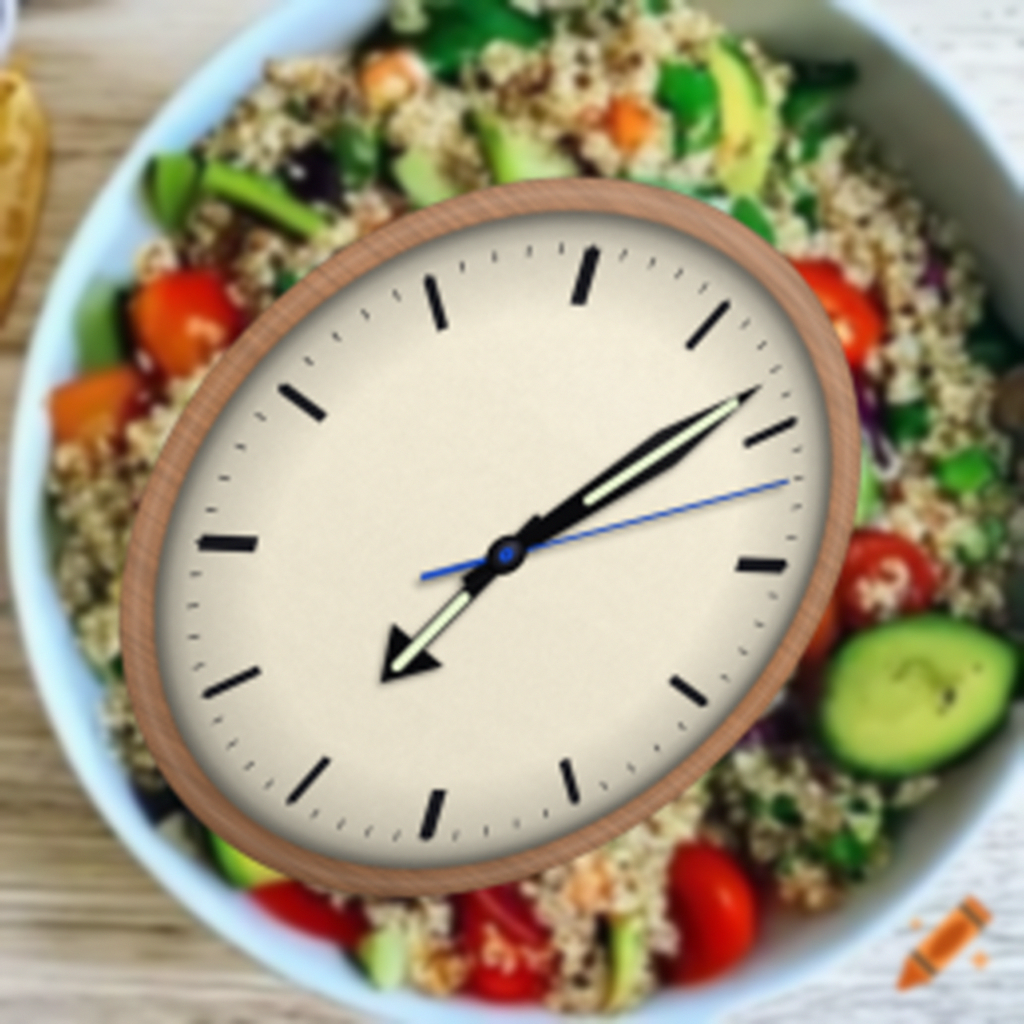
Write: 7 h 08 min 12 s
